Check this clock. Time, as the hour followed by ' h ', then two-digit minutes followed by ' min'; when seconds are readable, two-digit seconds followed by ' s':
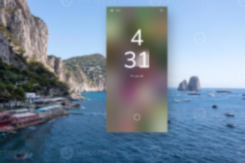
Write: 4 h 31 min
